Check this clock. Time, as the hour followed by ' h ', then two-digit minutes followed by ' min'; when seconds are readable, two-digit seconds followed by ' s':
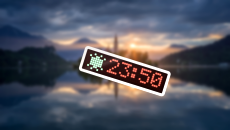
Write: 23 h 50 min
